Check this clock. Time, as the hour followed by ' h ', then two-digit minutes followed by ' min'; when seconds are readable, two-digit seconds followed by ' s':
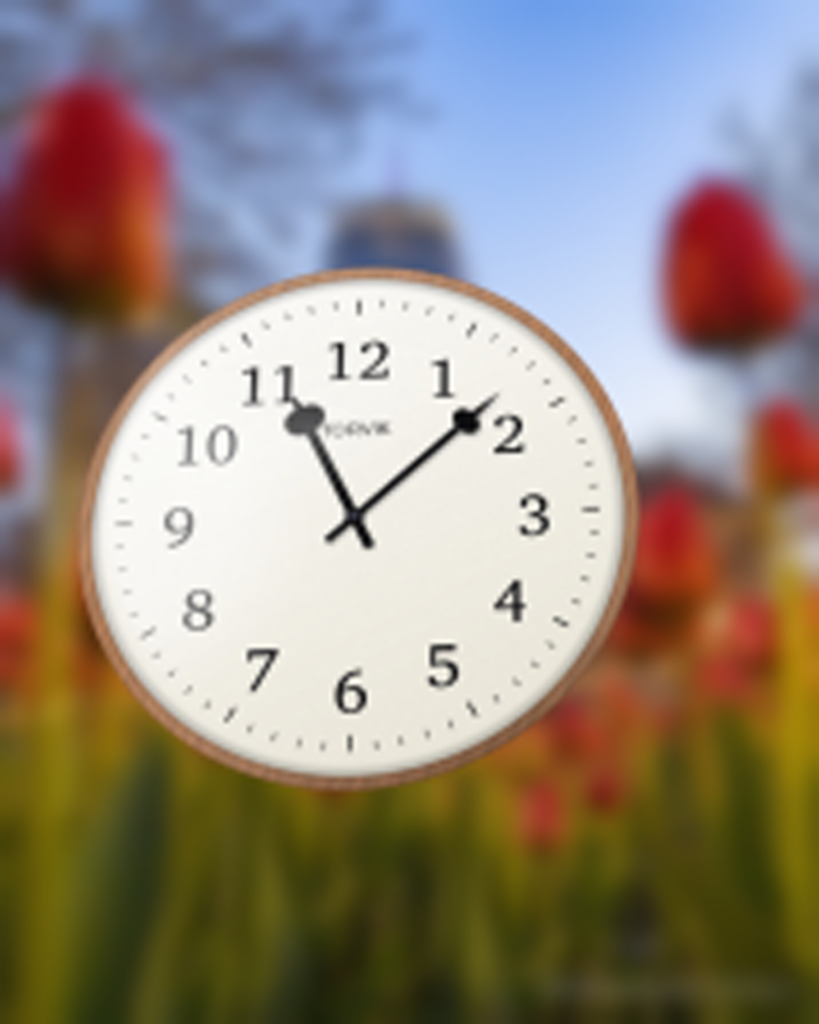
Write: 11 h 08 min
